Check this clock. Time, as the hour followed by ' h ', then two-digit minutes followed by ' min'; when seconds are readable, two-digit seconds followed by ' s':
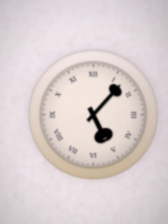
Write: 5 h 07 min
